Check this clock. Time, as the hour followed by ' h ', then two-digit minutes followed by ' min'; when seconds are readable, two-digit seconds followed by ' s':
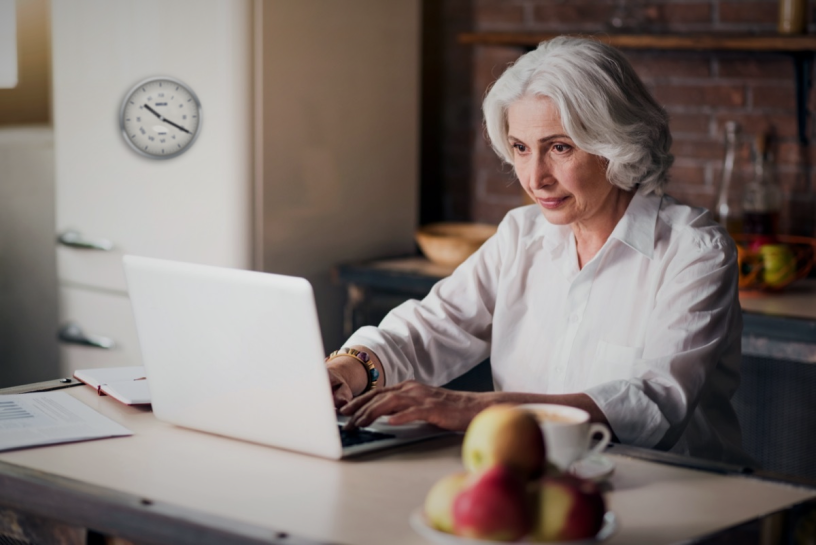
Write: 10 h 20 min
